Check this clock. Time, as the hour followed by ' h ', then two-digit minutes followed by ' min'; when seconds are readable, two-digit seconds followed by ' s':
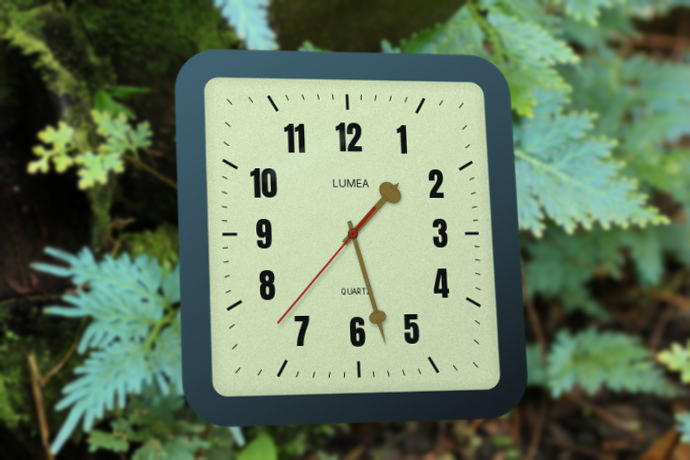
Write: 1 h 27 min 37 s
